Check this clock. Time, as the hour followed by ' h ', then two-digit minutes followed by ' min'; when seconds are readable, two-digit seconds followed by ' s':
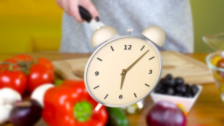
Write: 6 h 07 min
